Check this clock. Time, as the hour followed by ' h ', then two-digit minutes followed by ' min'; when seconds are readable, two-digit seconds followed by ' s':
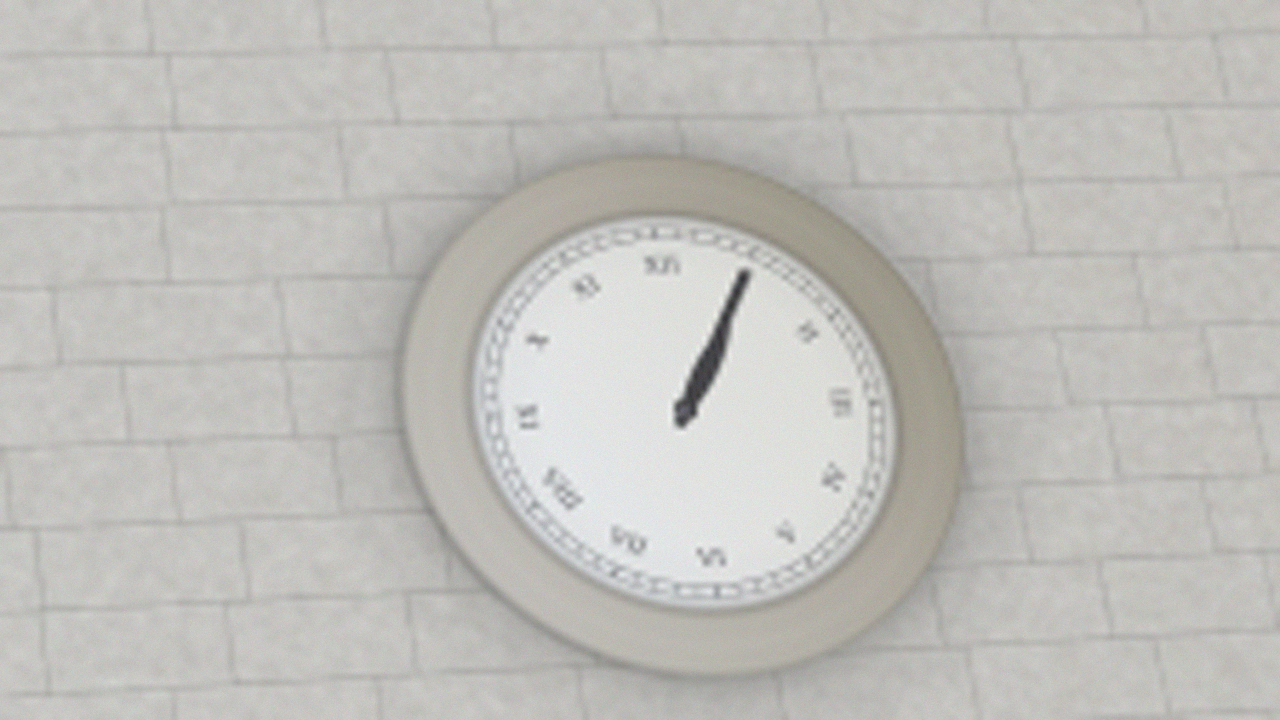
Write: 1 h 05 min
